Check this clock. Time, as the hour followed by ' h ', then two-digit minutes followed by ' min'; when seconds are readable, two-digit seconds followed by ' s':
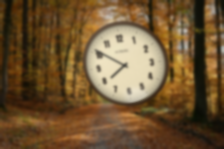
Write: 7 h 51 min
